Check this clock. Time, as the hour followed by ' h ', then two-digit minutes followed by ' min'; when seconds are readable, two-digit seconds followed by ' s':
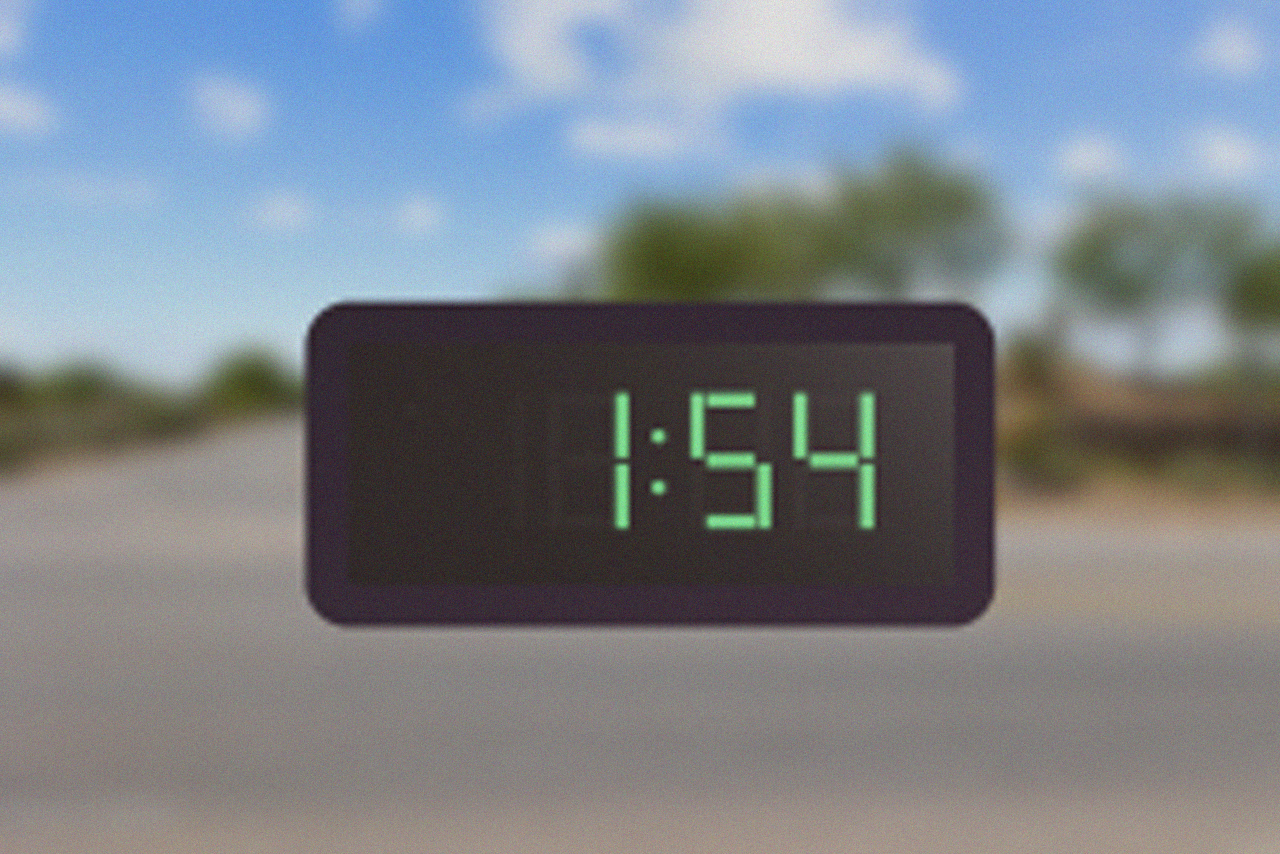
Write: 1 h 54 min
